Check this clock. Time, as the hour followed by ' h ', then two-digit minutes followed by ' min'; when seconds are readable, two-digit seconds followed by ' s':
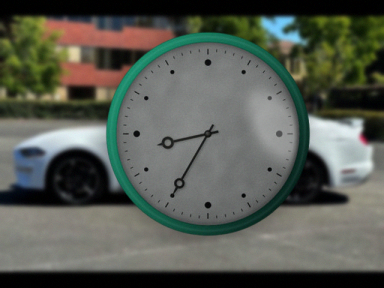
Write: 8 h 35 min
